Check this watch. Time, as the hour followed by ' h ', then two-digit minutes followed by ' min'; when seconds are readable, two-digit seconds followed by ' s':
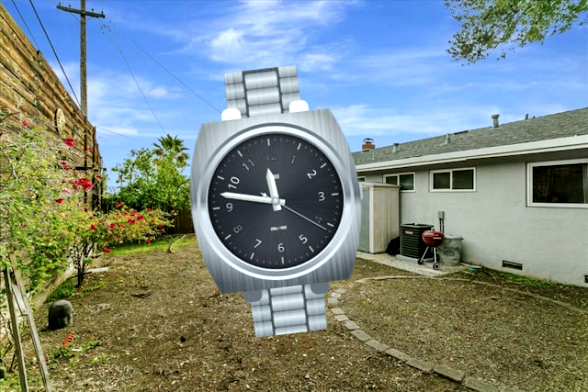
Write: 11 h 47 min 21 s
